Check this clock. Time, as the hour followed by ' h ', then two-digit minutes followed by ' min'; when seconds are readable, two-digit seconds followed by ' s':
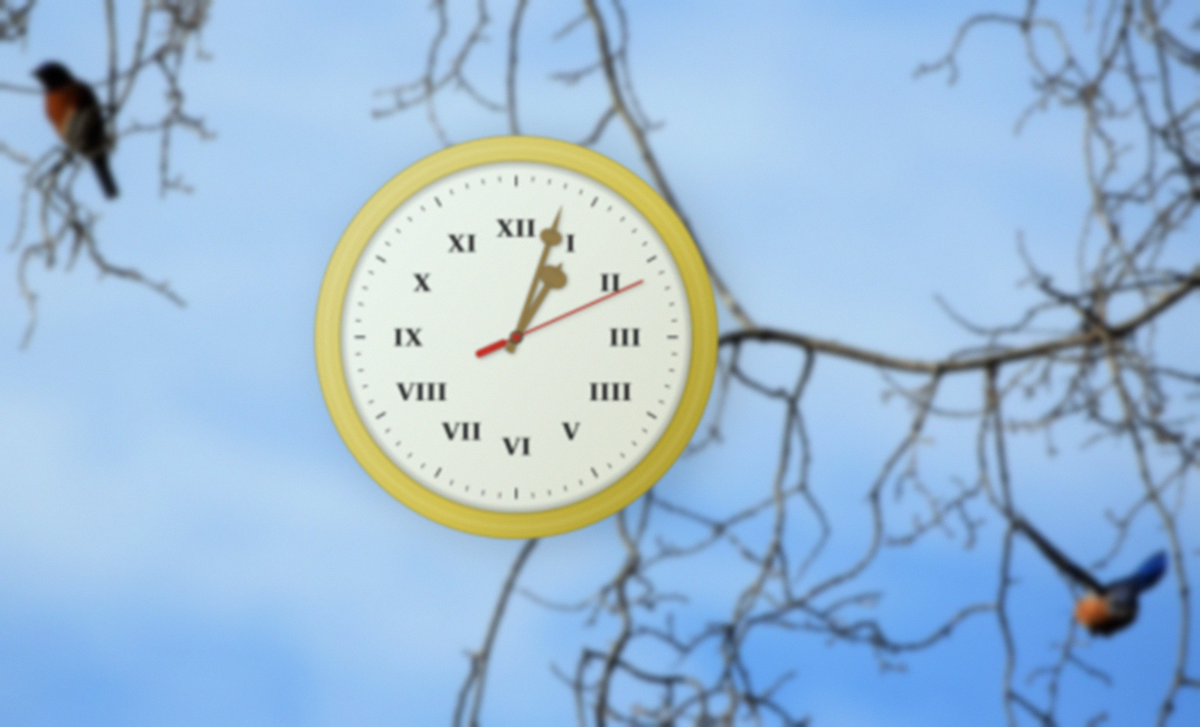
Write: 1 h 03 min 11 s
